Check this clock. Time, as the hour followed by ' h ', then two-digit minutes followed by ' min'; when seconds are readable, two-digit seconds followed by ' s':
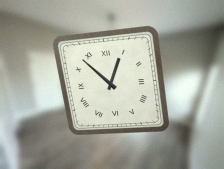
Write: 12 h 53 min
